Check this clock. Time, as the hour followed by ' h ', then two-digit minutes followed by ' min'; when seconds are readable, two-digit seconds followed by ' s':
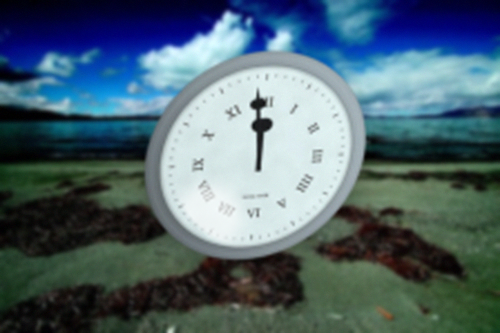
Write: 11 h 59 min
